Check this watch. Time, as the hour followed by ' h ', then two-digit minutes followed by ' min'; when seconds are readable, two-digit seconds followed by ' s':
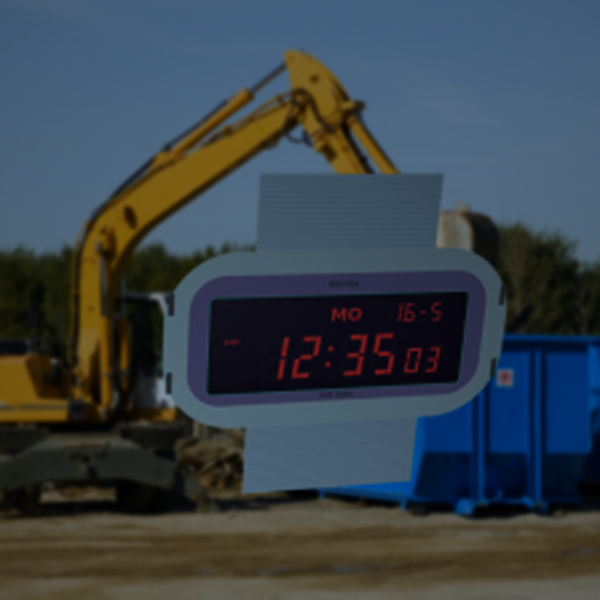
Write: 12 h 35 min 03 s
